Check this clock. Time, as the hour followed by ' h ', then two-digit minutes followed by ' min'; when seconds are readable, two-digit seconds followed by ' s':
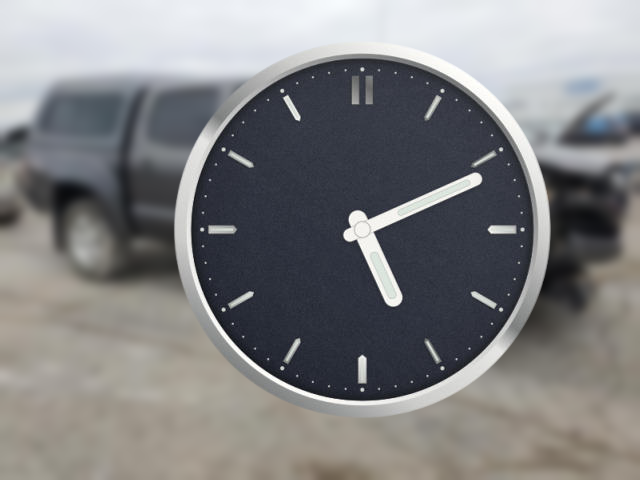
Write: 5 h 11 min
